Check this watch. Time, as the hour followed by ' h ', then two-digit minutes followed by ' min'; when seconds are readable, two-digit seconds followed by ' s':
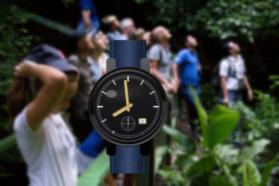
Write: 7 h 59 min
